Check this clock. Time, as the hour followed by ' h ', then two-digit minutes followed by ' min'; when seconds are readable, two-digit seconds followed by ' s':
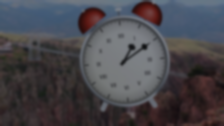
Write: 1 h 10 min
